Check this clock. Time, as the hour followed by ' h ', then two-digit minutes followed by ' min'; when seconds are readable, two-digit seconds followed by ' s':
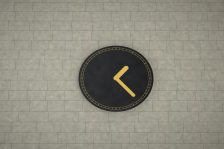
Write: 1 h 23 min
